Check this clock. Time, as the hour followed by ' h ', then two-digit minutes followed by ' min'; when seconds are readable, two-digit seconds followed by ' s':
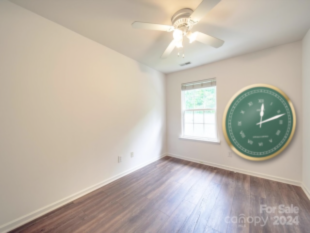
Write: 12 h 12 min
